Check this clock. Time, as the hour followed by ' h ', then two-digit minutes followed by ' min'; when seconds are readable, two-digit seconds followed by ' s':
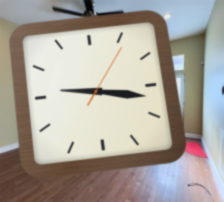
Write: 9 h 17 min 06 s
